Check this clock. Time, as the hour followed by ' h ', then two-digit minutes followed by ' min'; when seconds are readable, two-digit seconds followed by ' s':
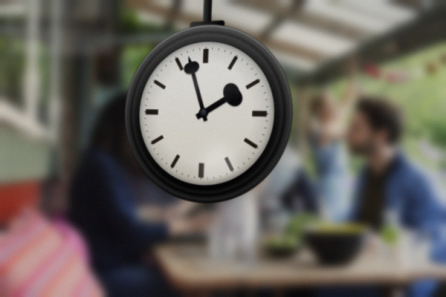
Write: 1 h 57 min
